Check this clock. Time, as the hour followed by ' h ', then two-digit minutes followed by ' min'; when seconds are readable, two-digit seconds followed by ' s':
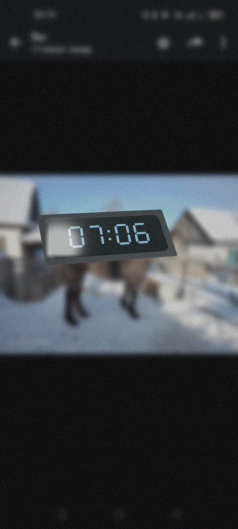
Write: 7 h 06 min
